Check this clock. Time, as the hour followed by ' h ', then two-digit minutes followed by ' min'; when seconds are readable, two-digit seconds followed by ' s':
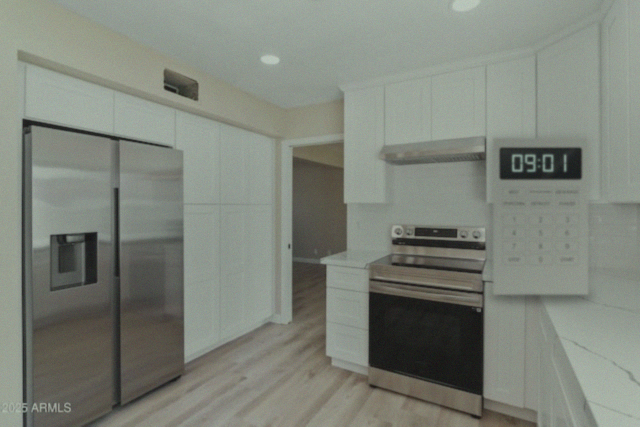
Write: 9 h 01 min
